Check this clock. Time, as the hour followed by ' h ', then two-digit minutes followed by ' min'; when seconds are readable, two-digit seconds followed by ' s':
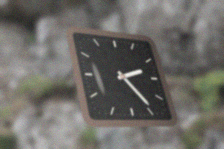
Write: 2 h 24 min
